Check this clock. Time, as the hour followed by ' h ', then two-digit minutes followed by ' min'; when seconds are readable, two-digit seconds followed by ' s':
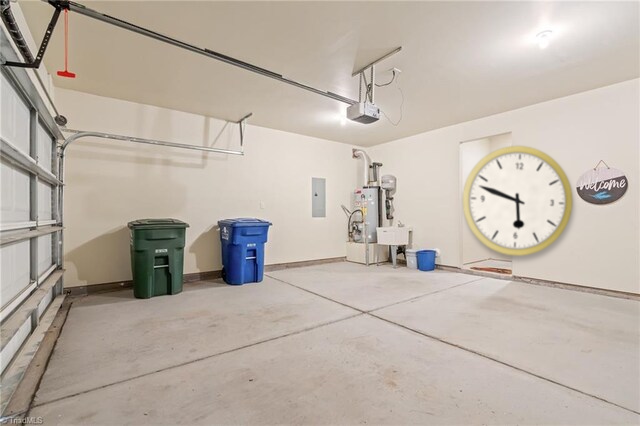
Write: 5 h 48 min
